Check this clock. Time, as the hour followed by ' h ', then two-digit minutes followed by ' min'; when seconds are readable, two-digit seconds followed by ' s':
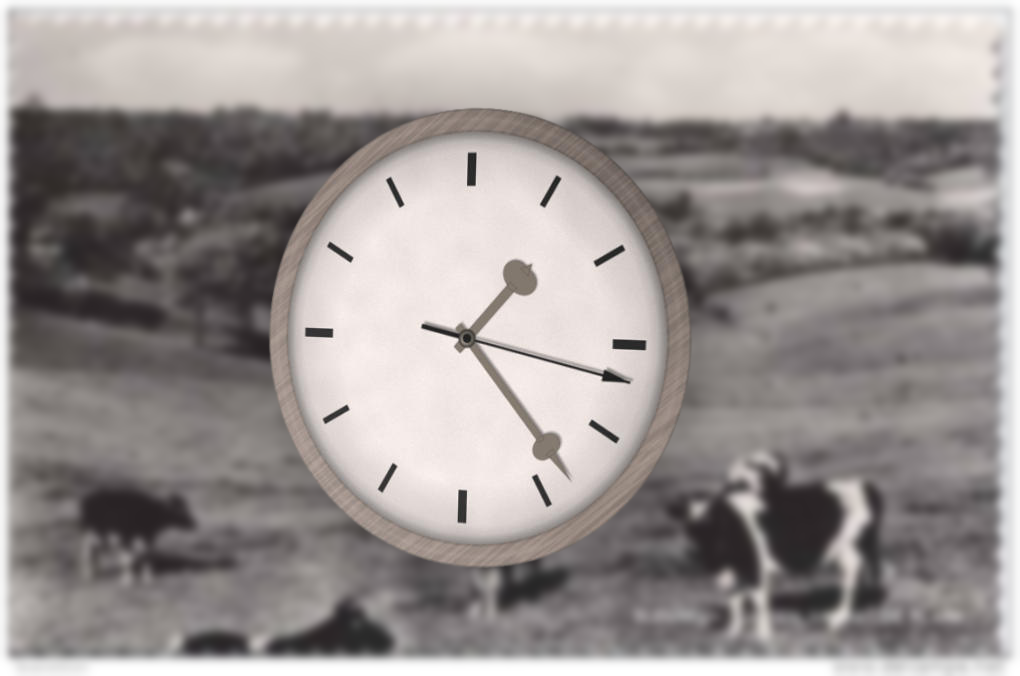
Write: 1 h 23 min 17 s
